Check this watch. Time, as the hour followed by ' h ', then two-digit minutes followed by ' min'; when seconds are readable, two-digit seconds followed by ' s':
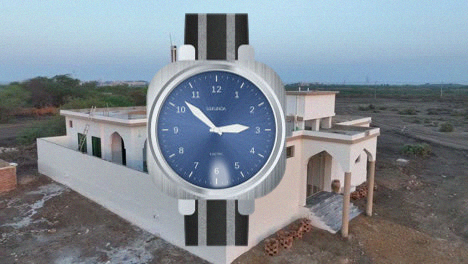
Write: 2 h 52 min
